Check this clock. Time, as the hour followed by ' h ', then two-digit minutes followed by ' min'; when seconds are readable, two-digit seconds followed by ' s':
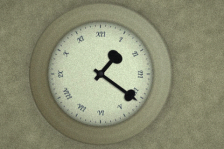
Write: 1 h 21 min
